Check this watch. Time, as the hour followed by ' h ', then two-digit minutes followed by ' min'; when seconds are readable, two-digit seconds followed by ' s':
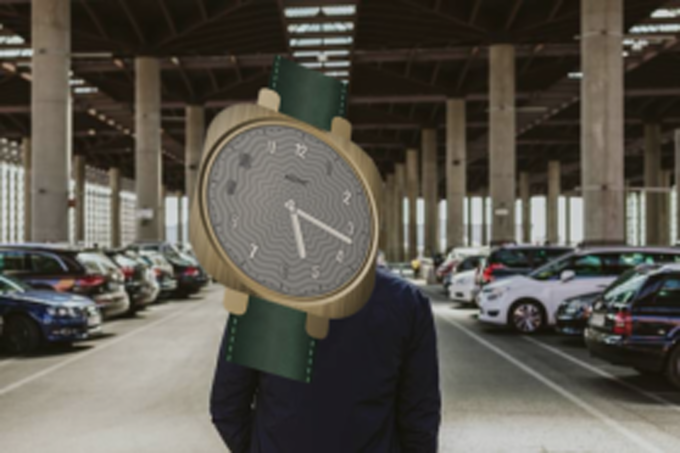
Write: 5 h 17 min
